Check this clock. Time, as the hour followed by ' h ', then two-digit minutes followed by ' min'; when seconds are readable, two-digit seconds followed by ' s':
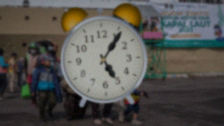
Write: 5 h 06 min
